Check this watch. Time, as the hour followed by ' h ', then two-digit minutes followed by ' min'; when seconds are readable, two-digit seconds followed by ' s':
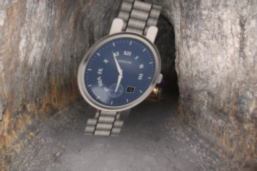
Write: 5 h 54 min
